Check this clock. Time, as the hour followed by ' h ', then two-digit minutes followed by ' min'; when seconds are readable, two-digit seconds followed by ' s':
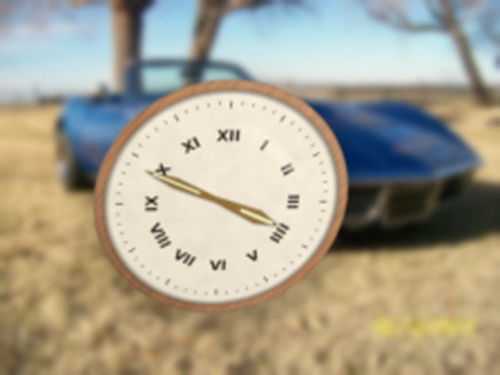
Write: 3 h 49 min
